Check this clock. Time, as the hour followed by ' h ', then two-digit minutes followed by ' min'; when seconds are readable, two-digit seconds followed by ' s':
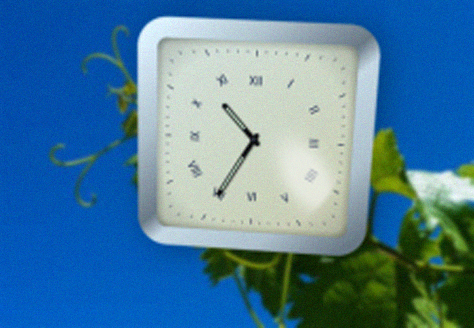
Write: 10 h 35 min
